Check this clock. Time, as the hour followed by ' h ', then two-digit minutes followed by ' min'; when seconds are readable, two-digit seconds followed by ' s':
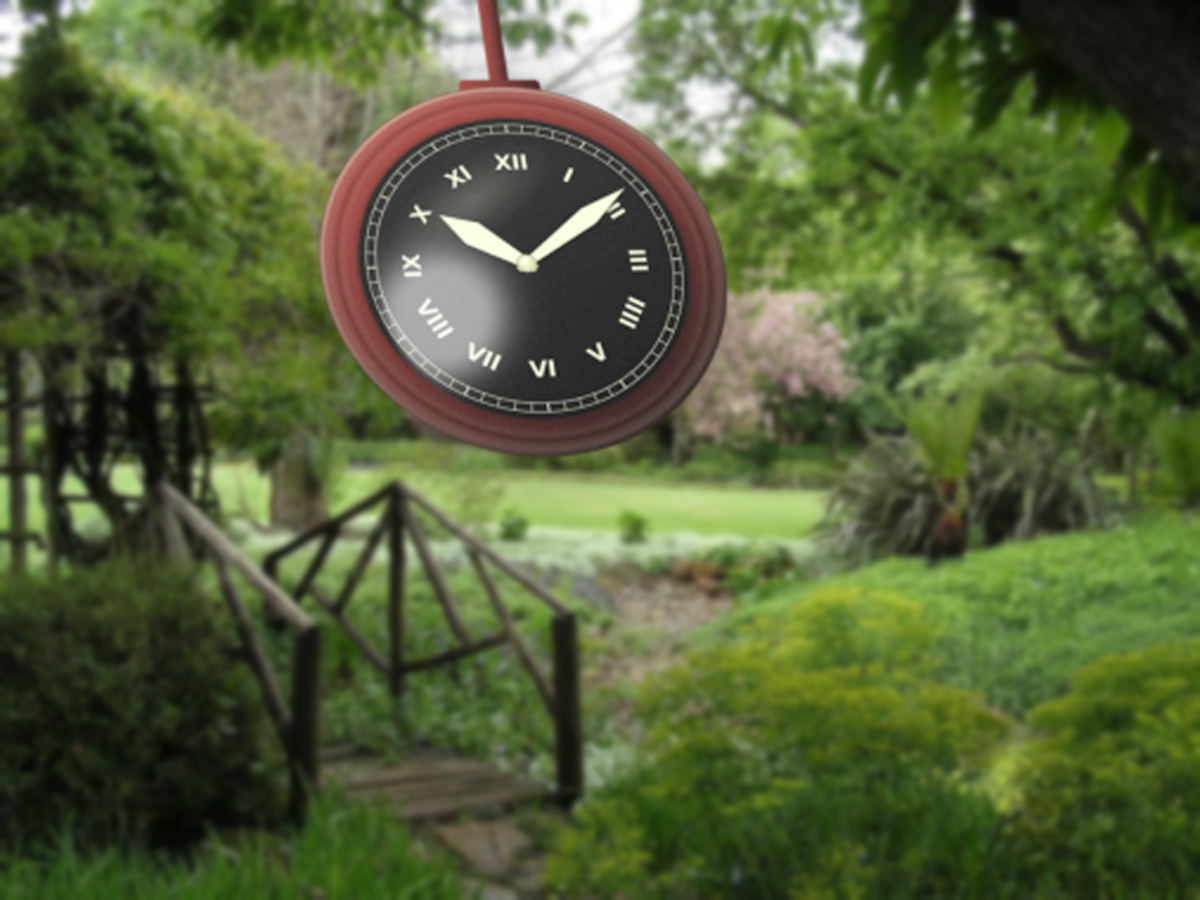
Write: 10 h 09 min
